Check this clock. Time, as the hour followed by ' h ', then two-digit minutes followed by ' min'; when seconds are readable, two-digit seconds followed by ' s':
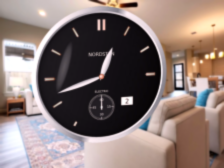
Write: 12 h 42 min
